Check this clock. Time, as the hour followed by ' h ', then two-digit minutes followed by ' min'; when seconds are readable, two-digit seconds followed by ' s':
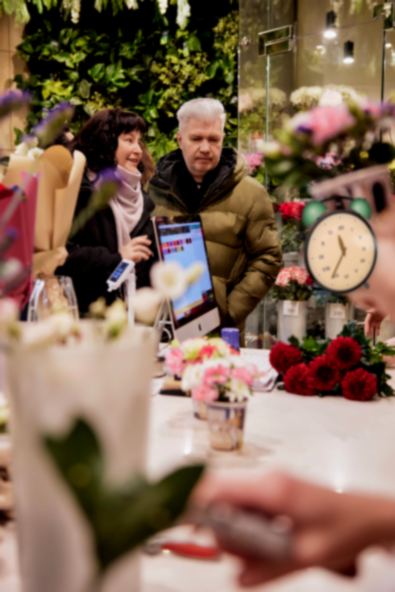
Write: 11 h 36 min
